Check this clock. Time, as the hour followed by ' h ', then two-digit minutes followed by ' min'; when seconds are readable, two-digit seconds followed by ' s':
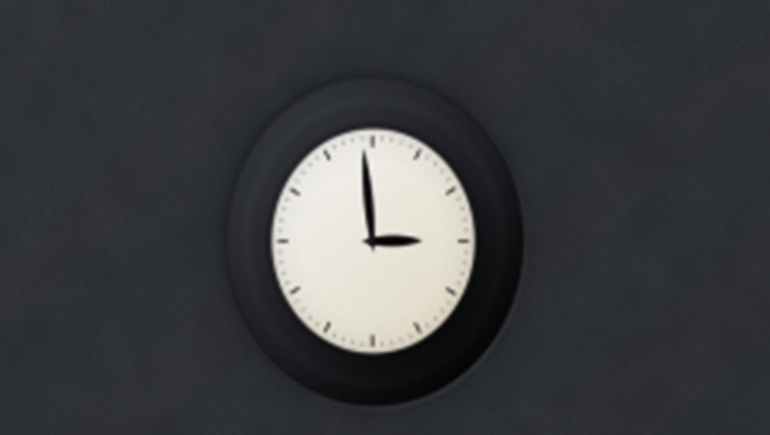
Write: 2 h 59 min
